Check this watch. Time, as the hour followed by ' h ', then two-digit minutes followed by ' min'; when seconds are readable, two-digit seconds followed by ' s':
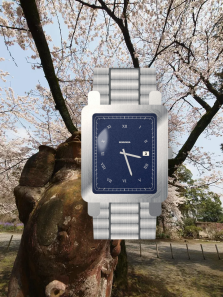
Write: 3 h 27 min
